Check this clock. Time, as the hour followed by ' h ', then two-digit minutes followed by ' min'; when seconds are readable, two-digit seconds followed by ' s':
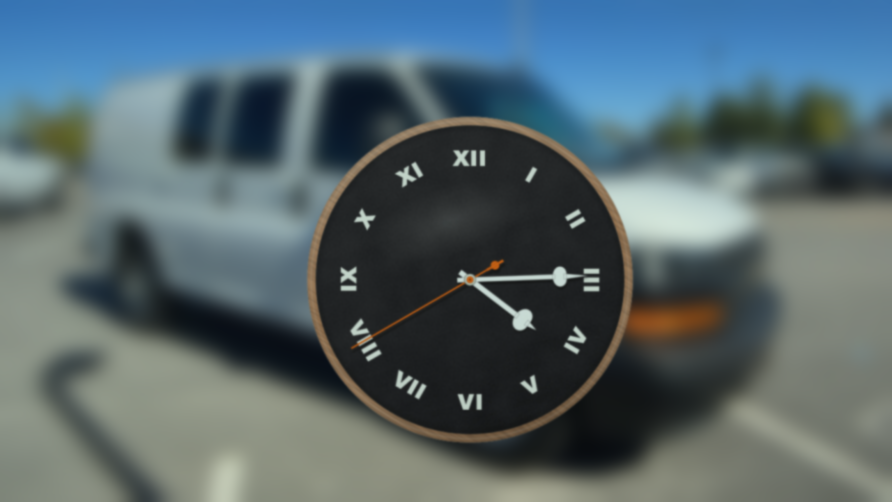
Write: 4 h 14 min 40 s
